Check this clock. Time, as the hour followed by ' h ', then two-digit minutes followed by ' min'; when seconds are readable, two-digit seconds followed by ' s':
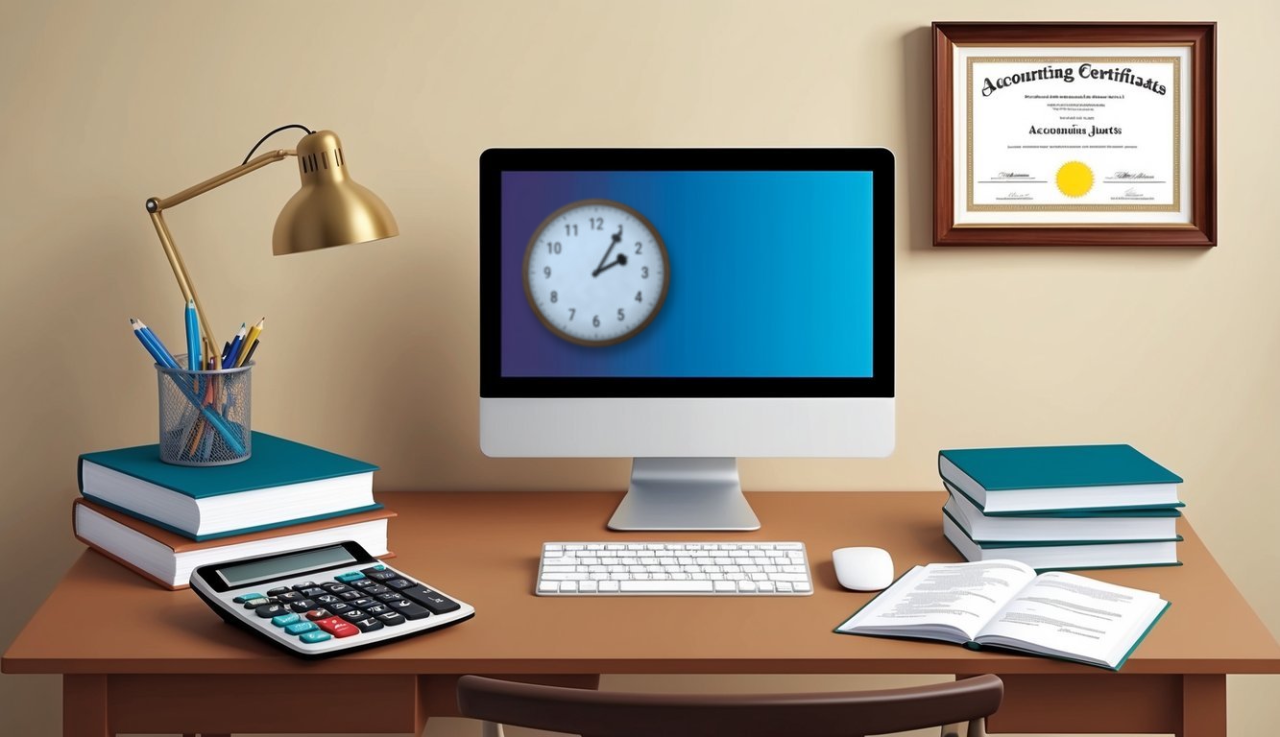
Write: 2 h 05 min
